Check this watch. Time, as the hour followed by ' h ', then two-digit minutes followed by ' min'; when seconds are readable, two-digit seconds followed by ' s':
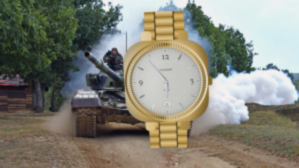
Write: 5 h 54 min
